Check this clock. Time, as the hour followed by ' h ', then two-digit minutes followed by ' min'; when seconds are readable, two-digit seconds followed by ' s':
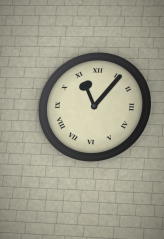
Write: 11 h 06 min
